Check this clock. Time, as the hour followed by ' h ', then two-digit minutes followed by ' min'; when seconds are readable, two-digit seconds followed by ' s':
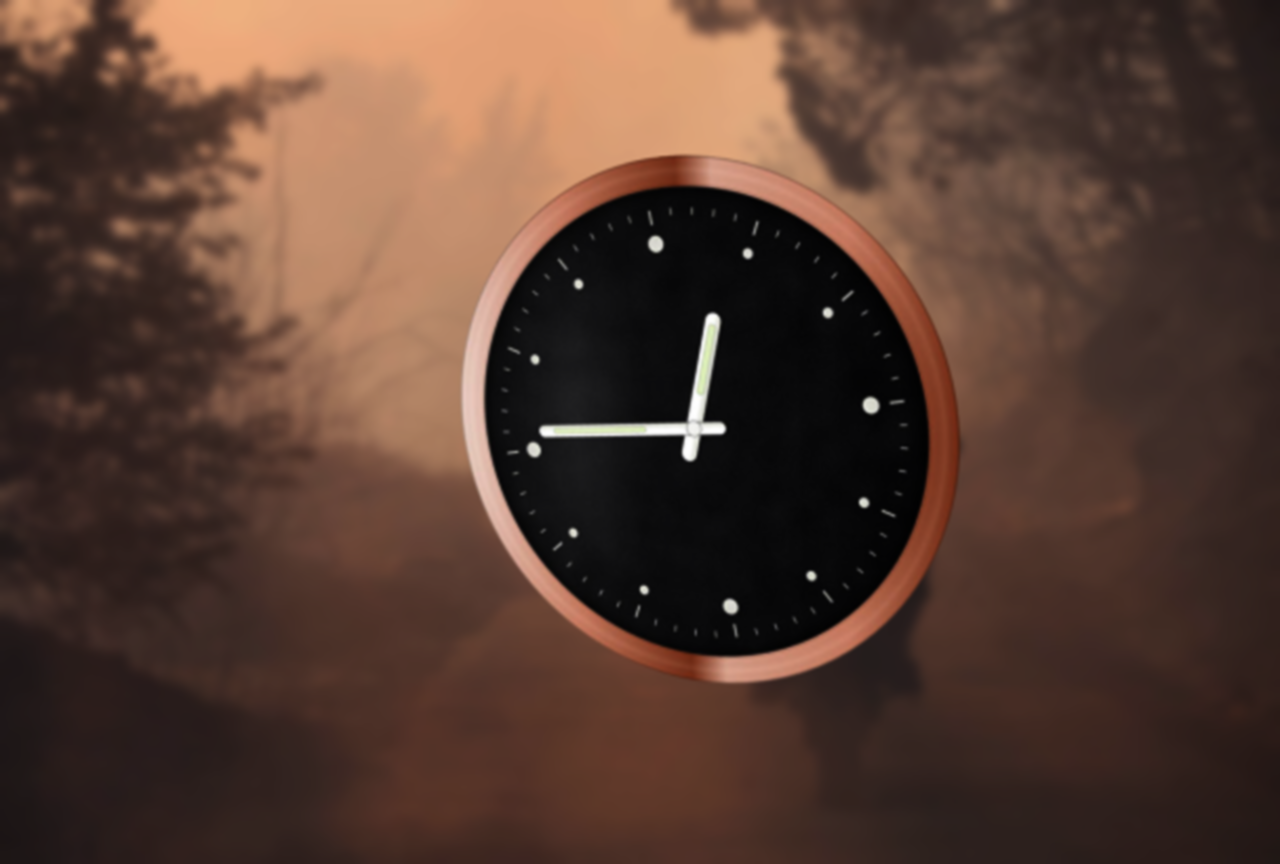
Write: 12 h 46 min
